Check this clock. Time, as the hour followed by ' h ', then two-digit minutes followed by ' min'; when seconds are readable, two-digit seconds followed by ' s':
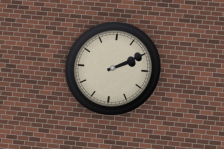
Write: 2 h 10 min
